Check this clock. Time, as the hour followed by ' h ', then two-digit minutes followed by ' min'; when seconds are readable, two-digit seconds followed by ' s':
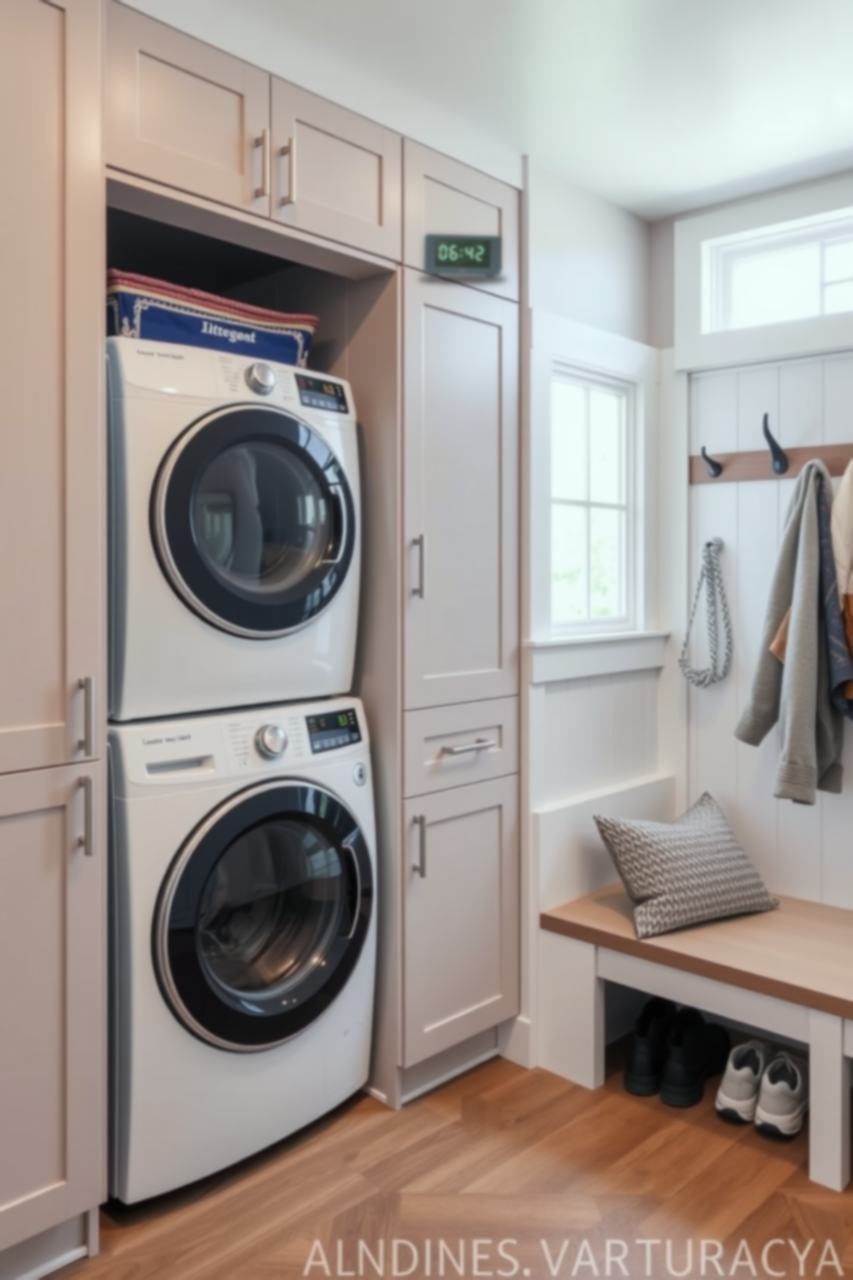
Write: 6 h 42 min
